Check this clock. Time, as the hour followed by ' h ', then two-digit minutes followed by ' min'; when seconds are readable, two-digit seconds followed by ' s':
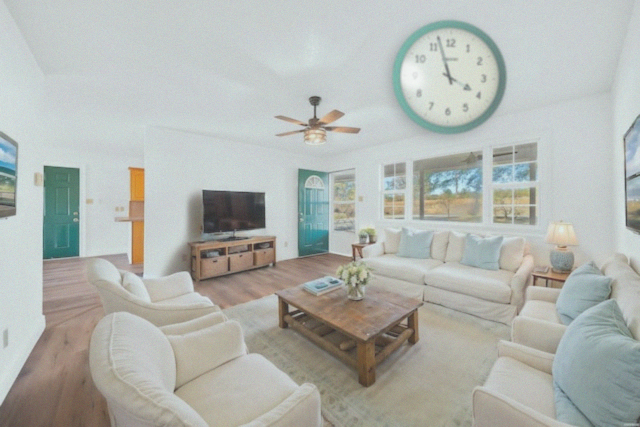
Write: 3 h 57 min
